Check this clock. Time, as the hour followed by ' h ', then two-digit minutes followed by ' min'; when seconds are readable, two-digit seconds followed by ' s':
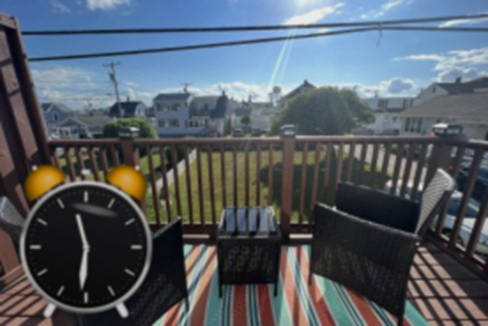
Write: 11 h 31 min
